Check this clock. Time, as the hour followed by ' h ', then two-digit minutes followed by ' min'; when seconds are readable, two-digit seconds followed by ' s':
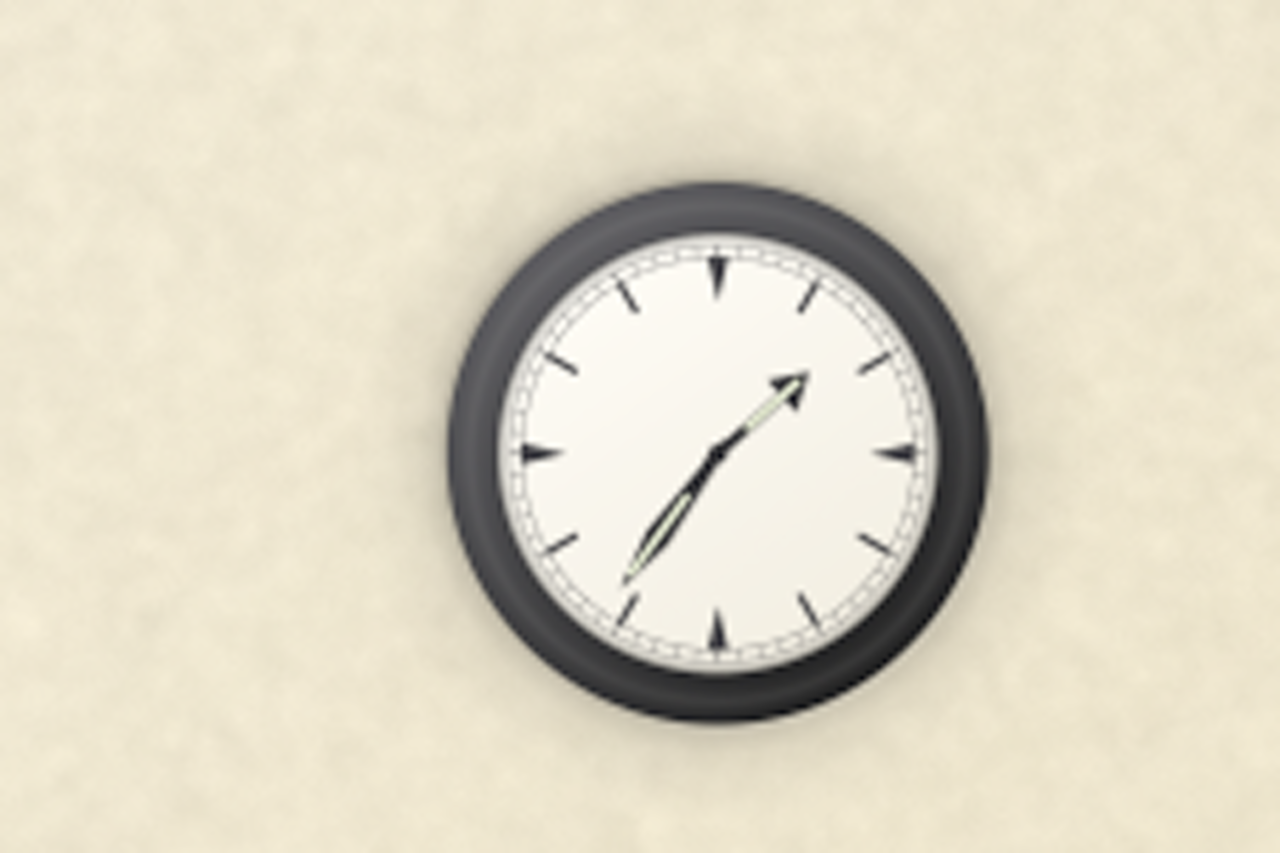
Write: 1 h 36 min
